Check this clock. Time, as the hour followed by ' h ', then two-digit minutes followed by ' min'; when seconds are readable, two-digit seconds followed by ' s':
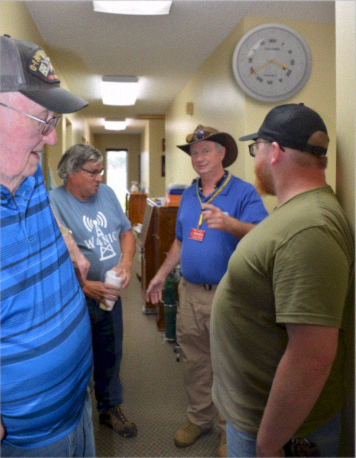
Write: 3 h 39 min
